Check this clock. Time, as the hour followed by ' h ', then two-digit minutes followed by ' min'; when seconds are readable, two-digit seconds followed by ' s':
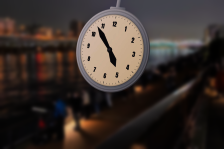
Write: 4 h 53 min
